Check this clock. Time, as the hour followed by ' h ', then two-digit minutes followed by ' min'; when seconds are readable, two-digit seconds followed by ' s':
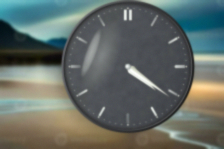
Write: 4 h 21 min
